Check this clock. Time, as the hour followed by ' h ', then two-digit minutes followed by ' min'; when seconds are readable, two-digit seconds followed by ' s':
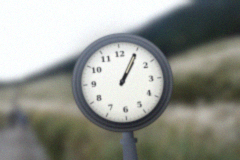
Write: 1 h 05 min
